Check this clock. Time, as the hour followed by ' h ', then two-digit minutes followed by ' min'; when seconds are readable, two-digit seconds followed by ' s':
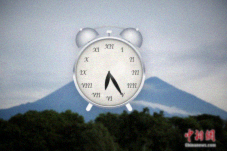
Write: 6 h 25 min
